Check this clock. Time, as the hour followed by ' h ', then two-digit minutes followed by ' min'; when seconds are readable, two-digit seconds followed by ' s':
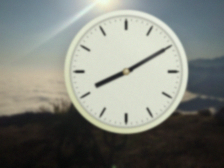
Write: 8 h 10 min
